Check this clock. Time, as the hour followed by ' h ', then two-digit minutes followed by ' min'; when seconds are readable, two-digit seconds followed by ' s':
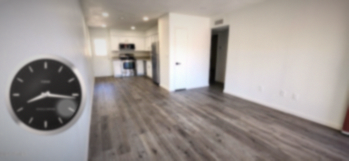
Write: 8 h 16 min
